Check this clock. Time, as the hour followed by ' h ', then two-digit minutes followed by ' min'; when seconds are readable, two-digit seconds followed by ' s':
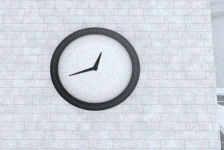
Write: 12 h 42 min
